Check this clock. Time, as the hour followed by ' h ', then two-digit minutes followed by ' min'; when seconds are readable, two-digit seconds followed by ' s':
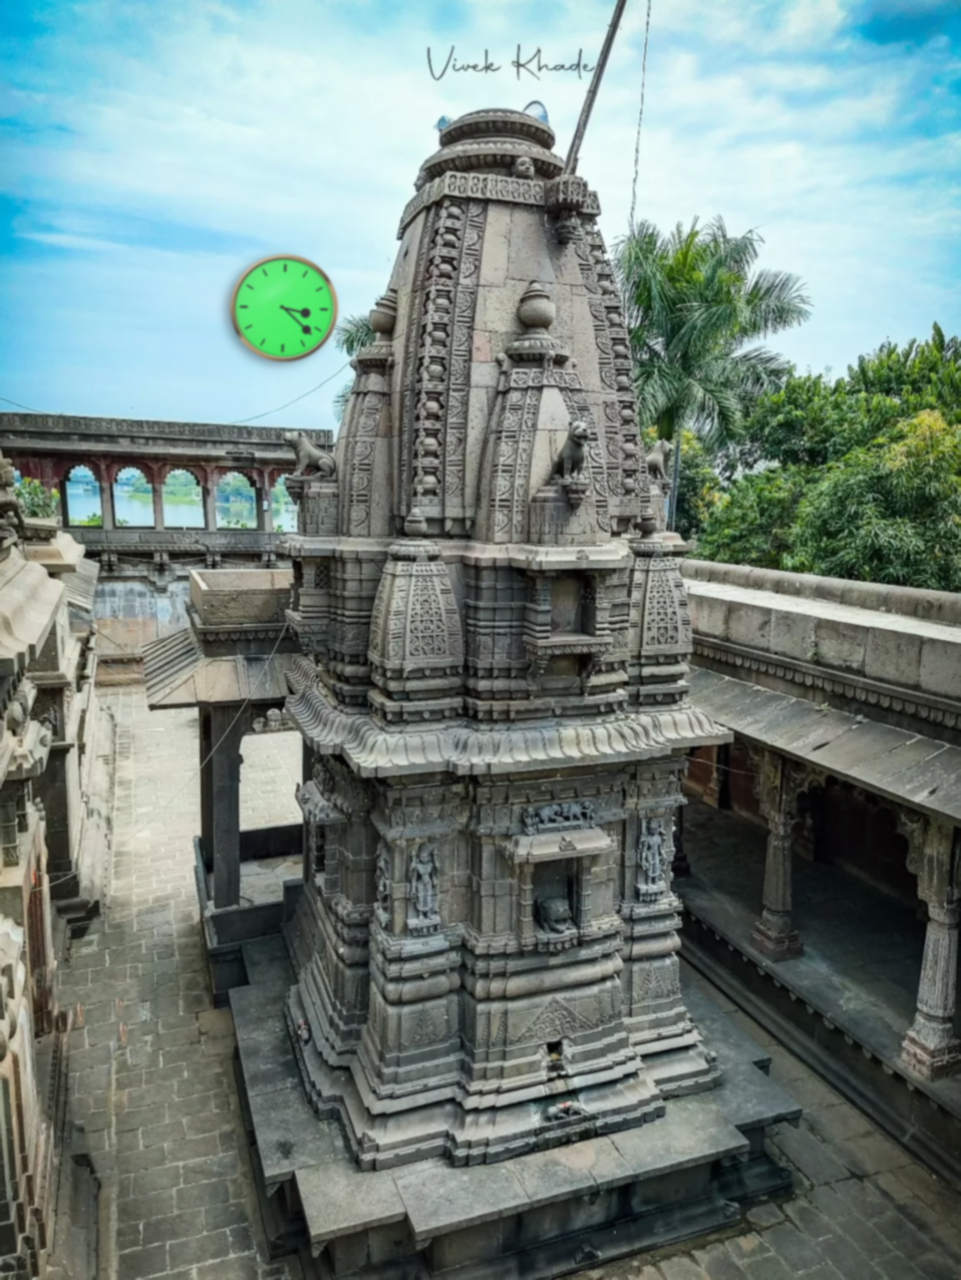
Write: 3 h 22 min
